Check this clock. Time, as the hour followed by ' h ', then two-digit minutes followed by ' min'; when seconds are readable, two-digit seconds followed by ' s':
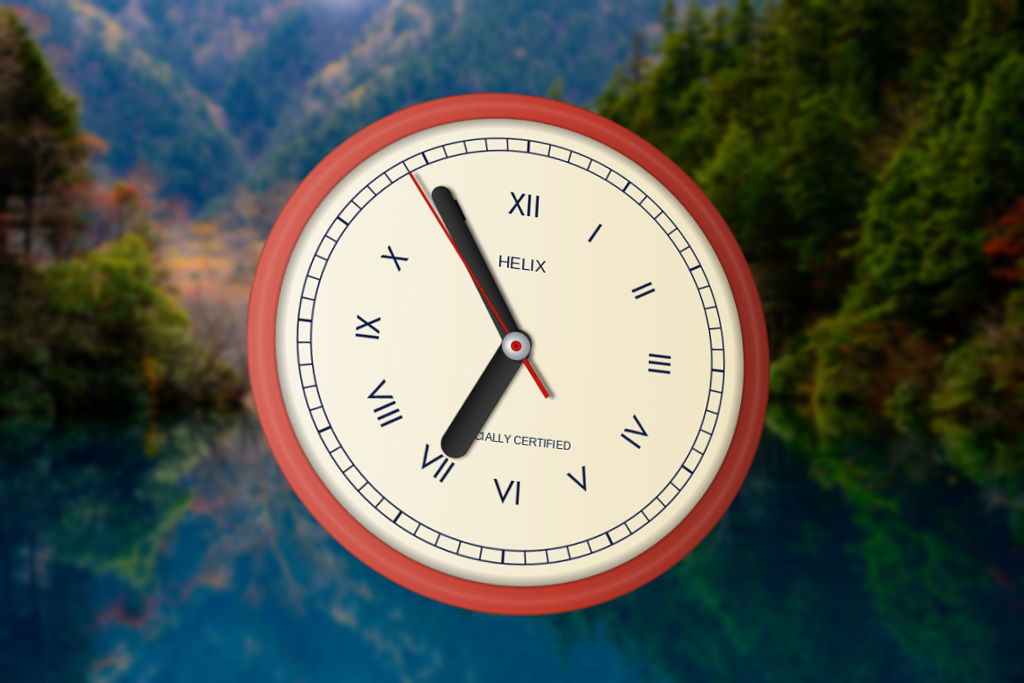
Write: 6 h 54 min 54 s
